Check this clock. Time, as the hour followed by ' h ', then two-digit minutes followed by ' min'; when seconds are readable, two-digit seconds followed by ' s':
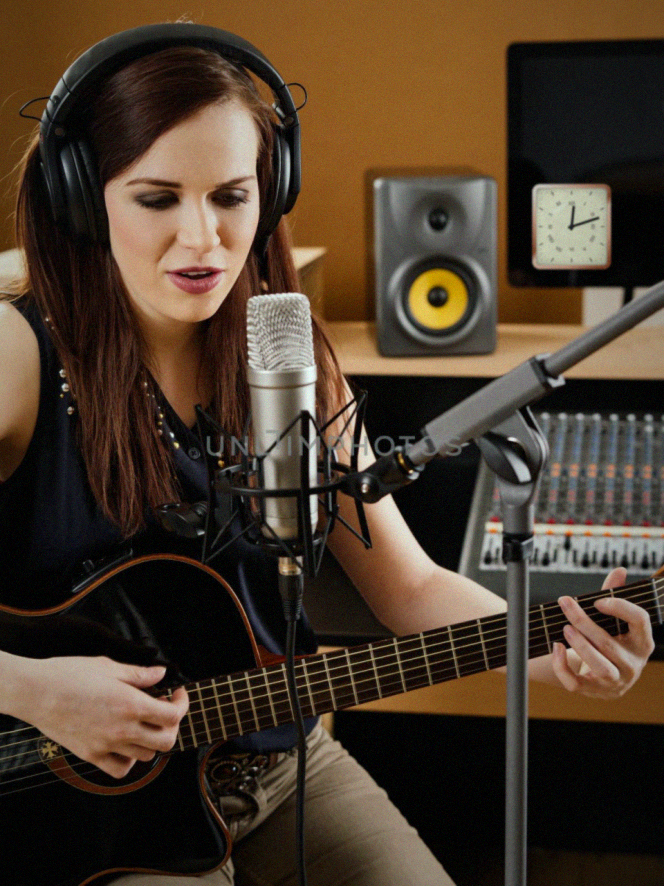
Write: 12 h 12 min
